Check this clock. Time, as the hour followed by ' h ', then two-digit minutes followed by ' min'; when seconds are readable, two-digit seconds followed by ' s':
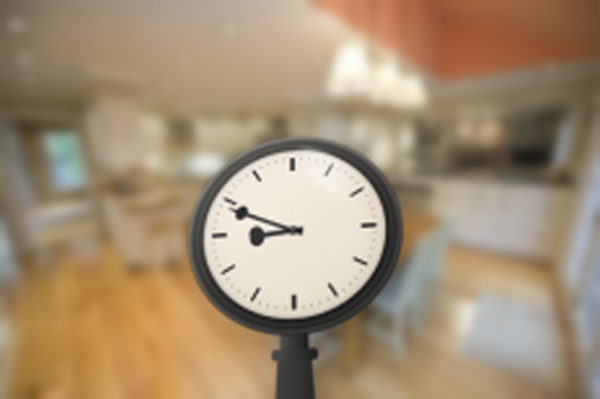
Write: 8 h 49 min
